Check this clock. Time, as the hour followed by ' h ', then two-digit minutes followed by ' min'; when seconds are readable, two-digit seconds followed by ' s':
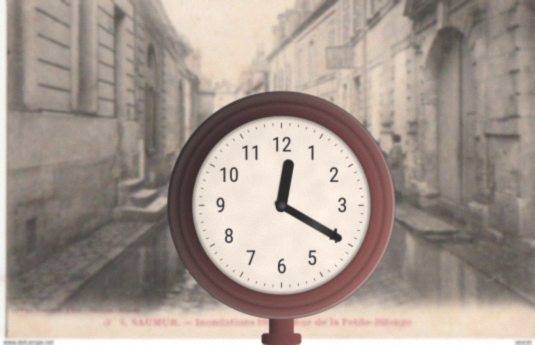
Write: 12 h 20 min
